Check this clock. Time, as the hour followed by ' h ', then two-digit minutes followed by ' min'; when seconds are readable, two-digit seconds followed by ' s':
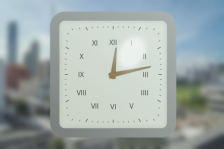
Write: 12 h 13 min
